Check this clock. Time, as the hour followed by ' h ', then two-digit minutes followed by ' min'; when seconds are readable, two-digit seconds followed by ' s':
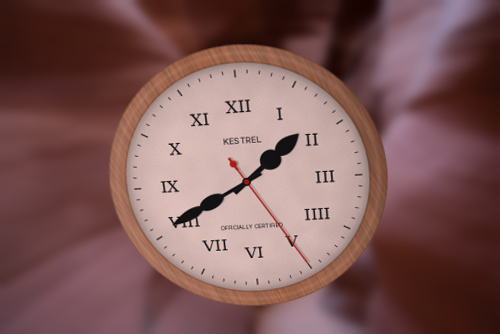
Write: 1 h 40 min 25 s
